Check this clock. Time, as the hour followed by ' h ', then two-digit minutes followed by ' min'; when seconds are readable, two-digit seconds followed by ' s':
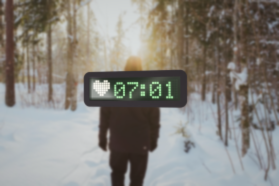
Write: 7 h 01 min
